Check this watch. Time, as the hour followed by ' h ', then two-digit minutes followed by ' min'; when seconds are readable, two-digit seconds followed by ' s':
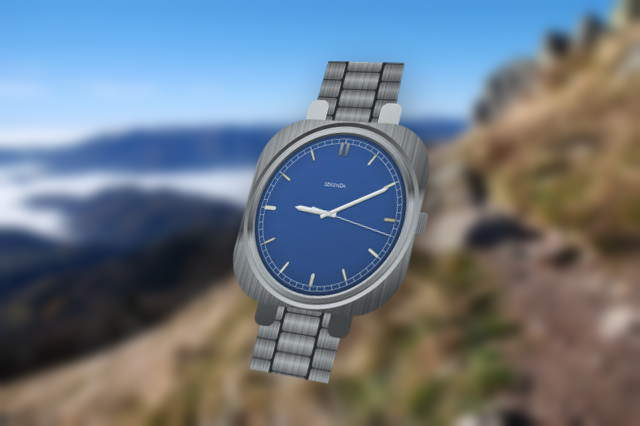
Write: 9 h 10 min 17 s
